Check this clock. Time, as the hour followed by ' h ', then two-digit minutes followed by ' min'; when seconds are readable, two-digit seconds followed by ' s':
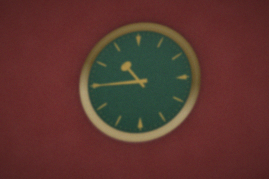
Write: 10 h 45 min
